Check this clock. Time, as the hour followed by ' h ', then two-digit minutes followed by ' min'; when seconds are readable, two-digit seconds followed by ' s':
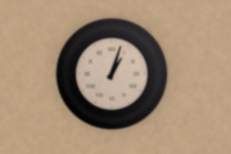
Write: 1 h 03 min
